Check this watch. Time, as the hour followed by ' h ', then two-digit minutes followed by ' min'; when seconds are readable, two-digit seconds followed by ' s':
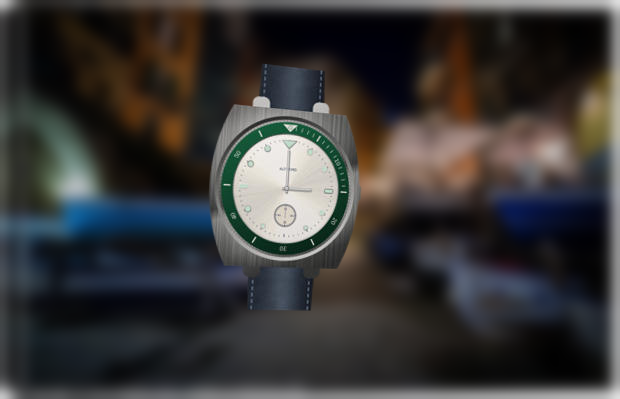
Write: 3 h 00 min
